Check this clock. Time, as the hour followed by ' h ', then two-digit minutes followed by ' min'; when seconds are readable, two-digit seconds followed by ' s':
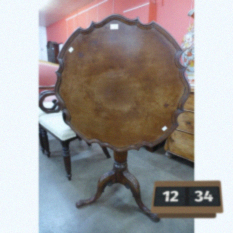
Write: 12 h 34 min
